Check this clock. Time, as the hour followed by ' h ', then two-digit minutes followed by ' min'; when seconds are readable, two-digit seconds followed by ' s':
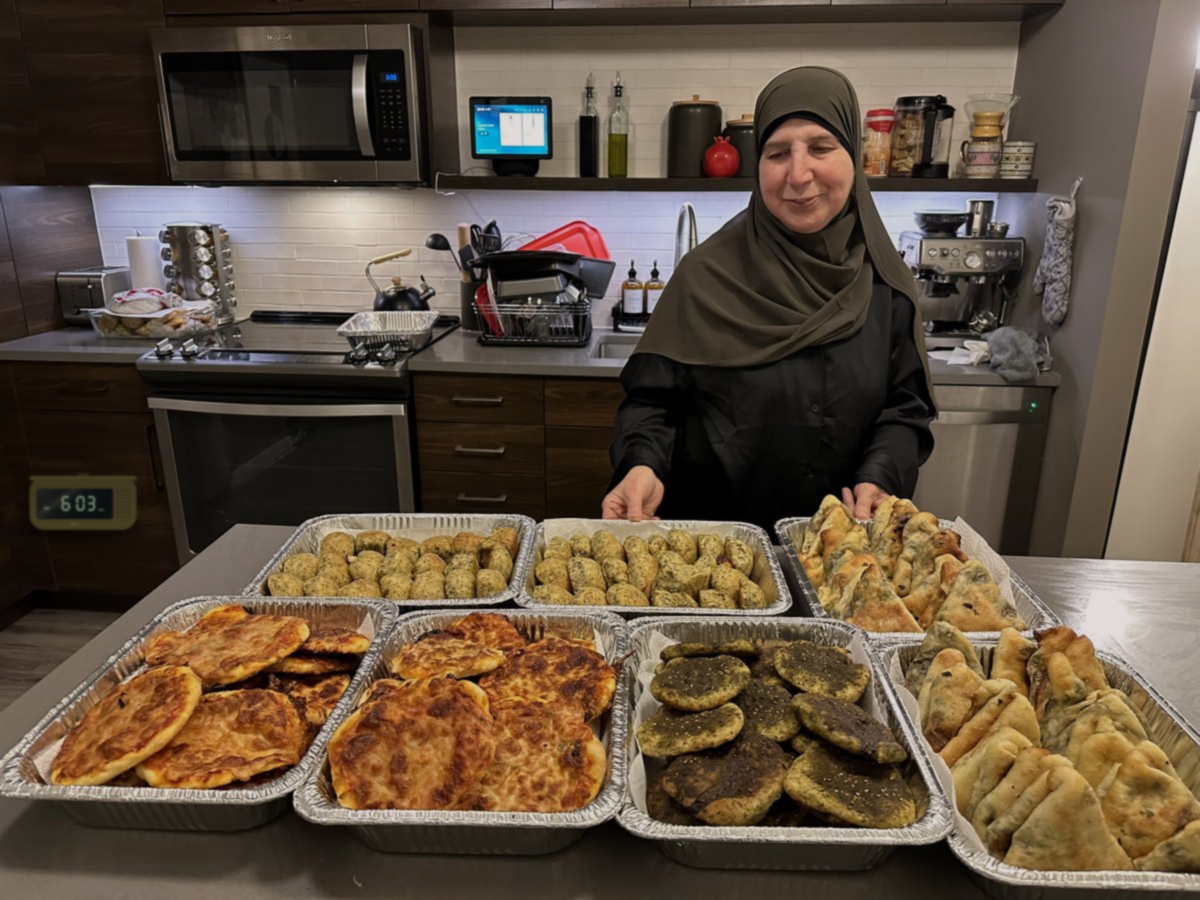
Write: 6 h 03 min
